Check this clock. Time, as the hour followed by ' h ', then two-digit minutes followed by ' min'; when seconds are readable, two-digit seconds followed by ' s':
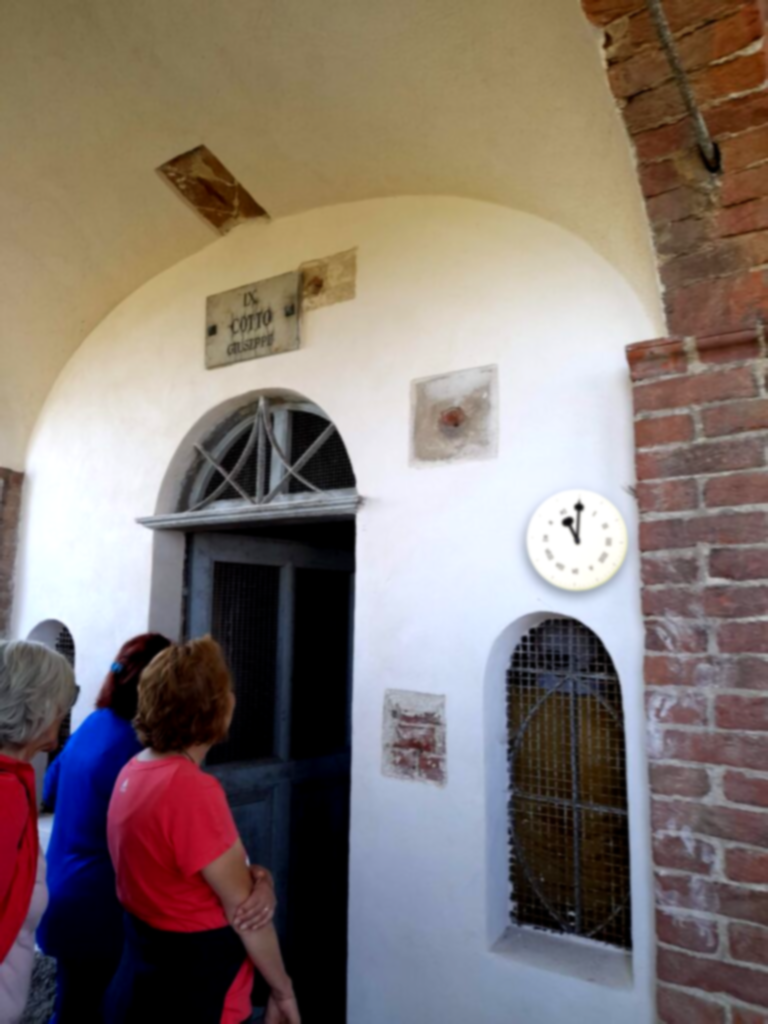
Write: 11 h 00 min
